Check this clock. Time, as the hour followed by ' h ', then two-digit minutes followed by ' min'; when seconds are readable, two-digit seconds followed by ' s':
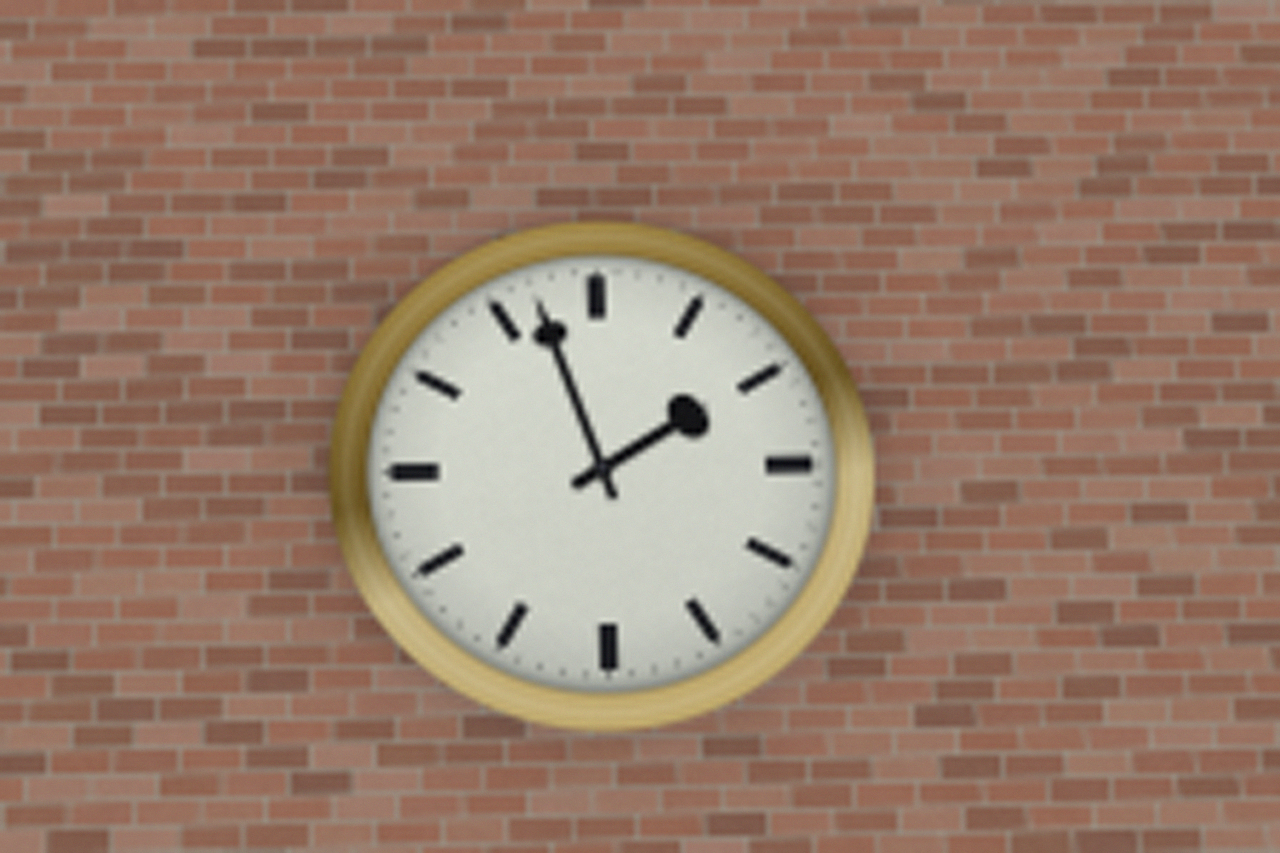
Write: 1 h 57 min
